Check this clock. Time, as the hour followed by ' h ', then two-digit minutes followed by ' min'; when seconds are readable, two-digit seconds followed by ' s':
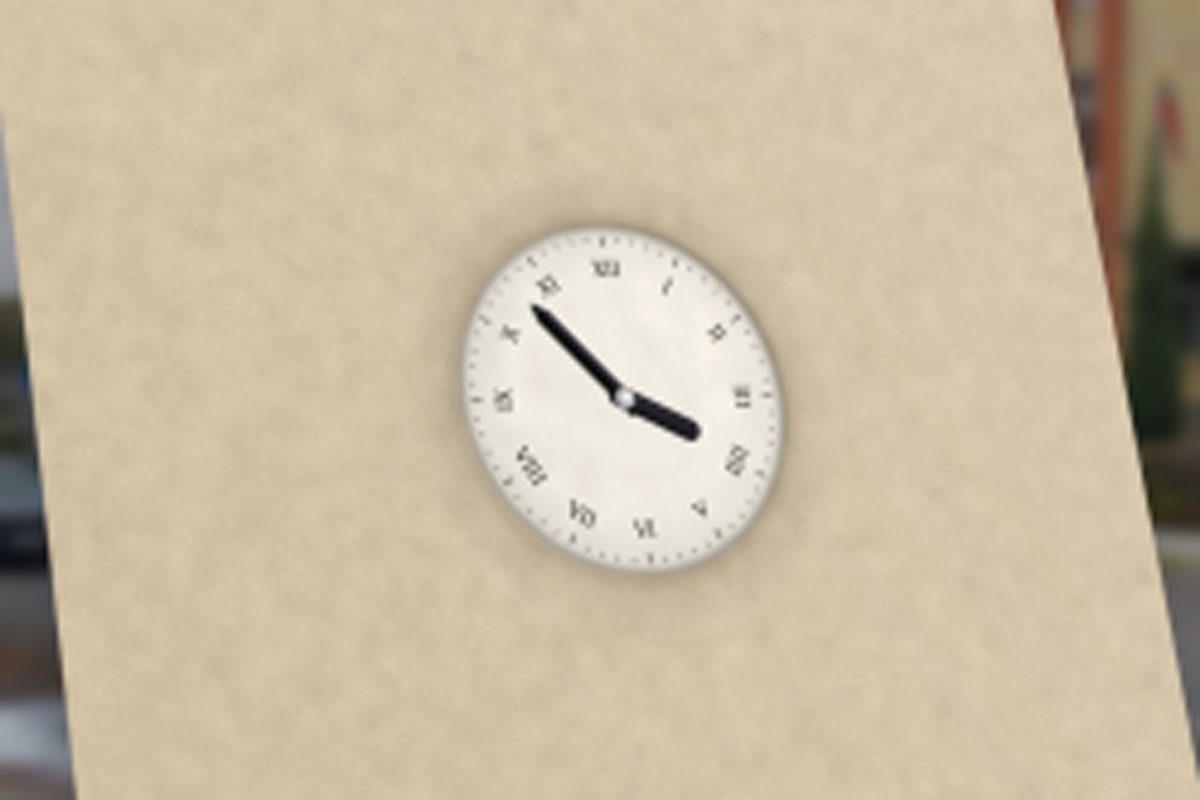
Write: 3 h 53 min
